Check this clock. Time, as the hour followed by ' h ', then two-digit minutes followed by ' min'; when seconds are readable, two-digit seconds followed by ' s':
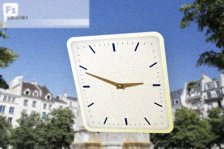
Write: 2 h 49 min
